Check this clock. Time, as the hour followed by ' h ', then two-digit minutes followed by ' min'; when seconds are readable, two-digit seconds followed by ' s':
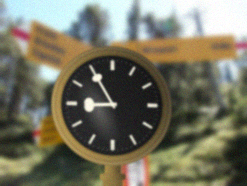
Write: 8 h 55 min
